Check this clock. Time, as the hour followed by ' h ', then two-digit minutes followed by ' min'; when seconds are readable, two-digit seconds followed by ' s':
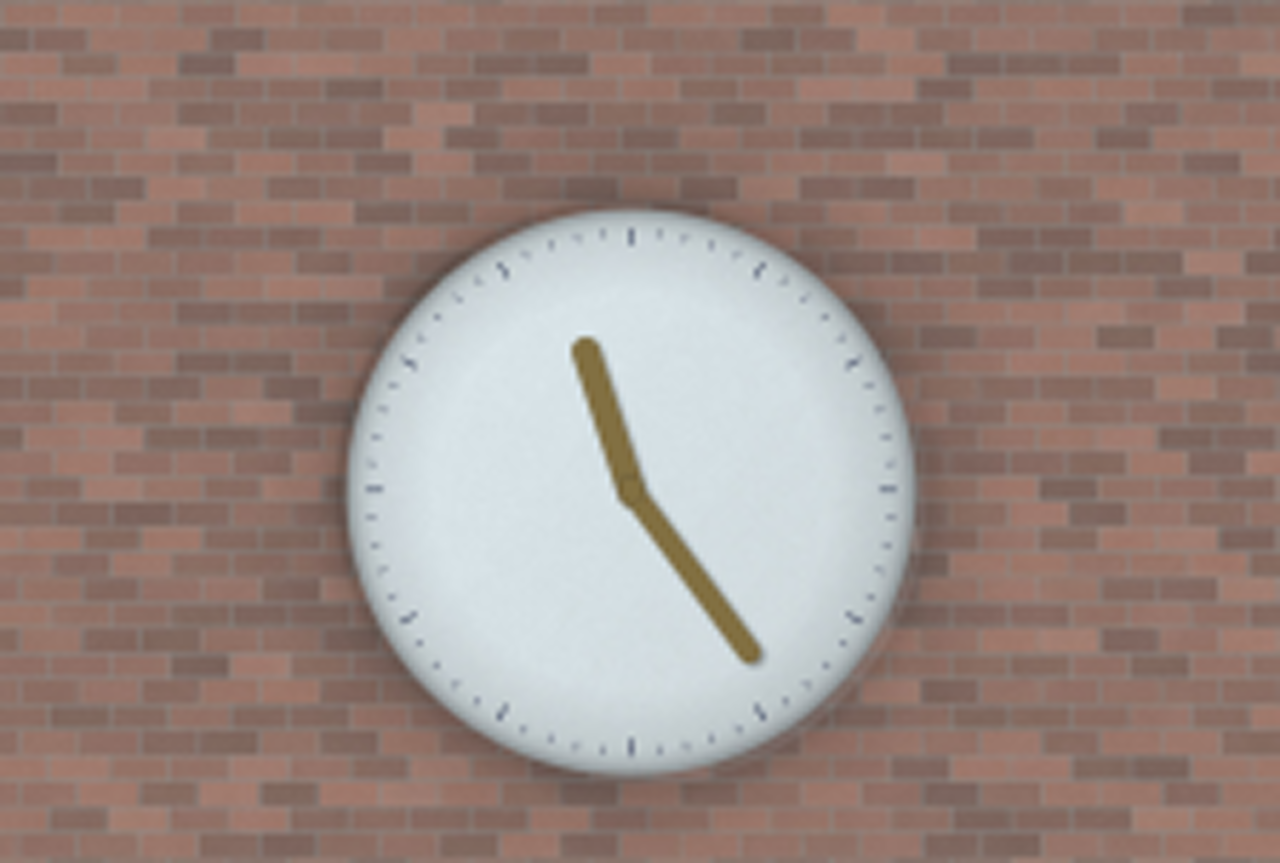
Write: 11 h 24 min
